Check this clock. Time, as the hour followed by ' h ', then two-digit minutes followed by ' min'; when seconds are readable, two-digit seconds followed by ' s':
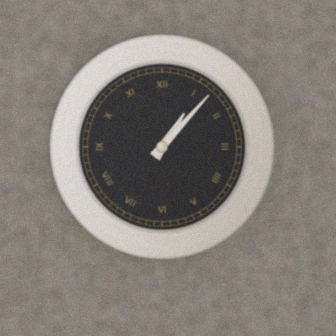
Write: 1 h 07 min
